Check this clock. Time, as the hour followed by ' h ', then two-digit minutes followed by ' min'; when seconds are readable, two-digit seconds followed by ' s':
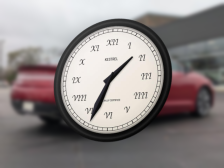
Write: 1 h 34 min
